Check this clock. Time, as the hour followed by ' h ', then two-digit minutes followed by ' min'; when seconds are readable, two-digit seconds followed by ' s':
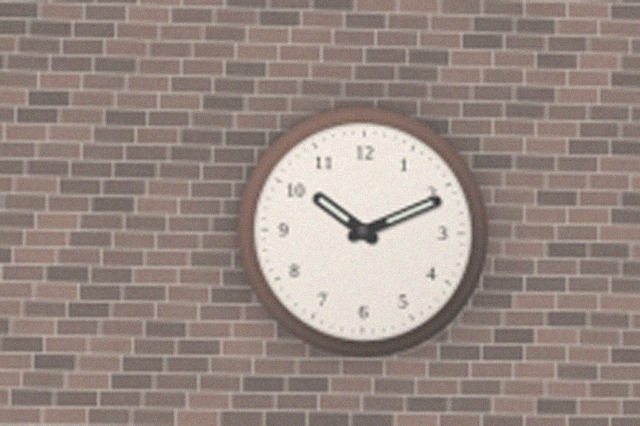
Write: 10 h 11 min
